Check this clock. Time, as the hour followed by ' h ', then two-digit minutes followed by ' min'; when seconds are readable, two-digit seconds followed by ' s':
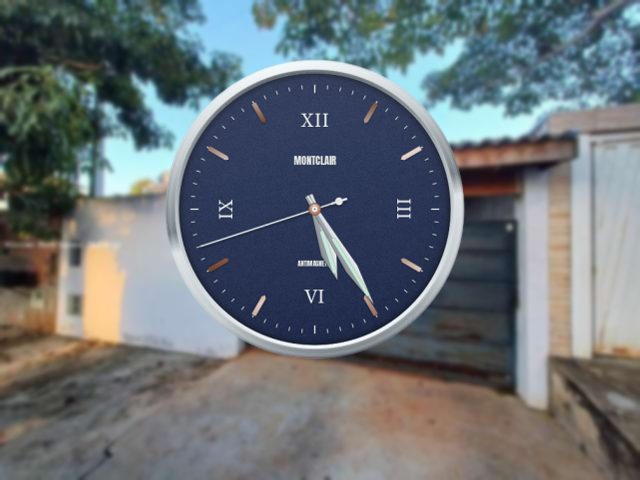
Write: 5 h 24 min 42 s
